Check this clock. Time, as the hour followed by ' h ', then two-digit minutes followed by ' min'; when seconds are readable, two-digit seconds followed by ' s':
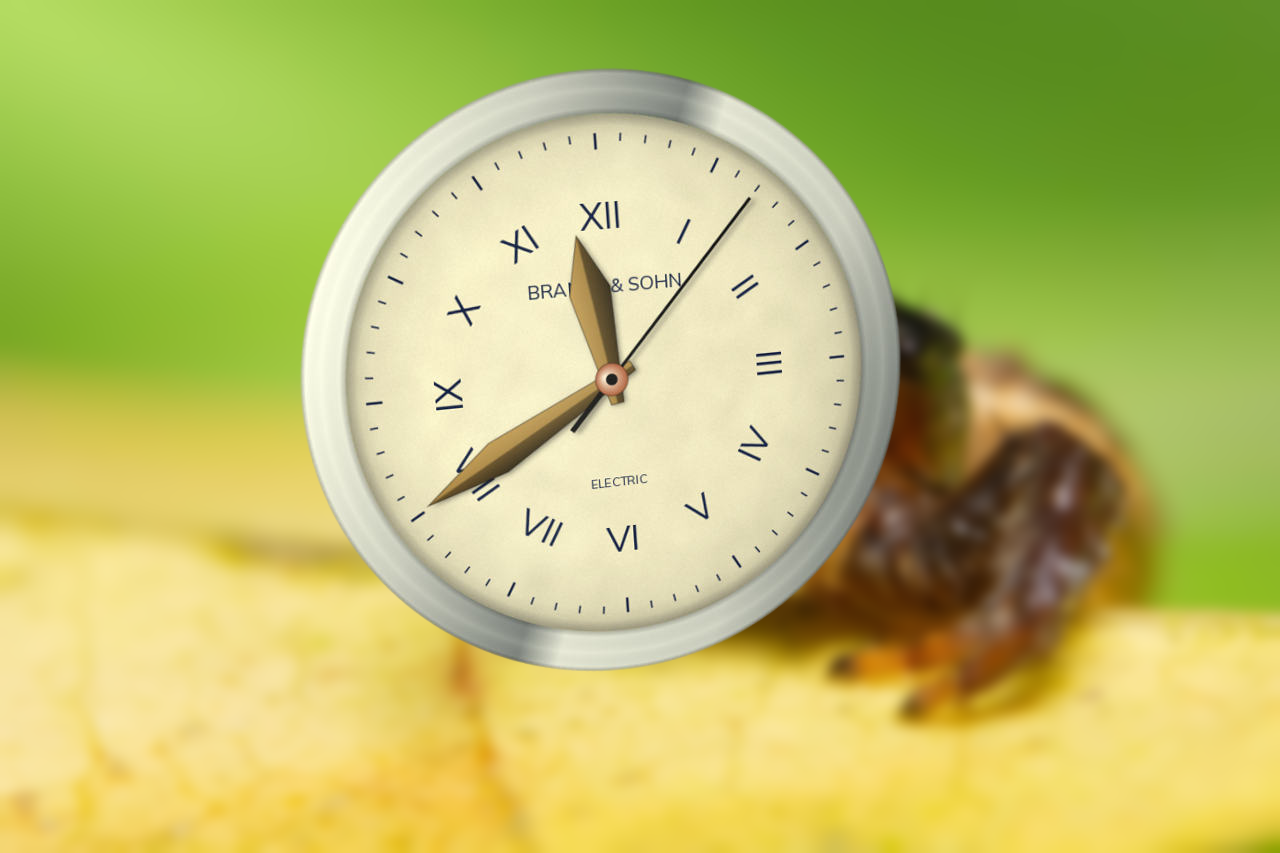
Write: 11 h 40 min 07 s
